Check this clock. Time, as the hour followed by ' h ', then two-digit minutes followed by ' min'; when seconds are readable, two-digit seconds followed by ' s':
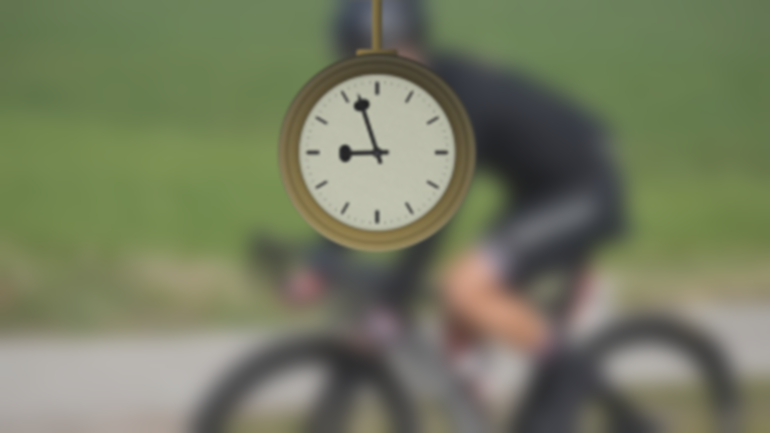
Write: 8 h 57 min
